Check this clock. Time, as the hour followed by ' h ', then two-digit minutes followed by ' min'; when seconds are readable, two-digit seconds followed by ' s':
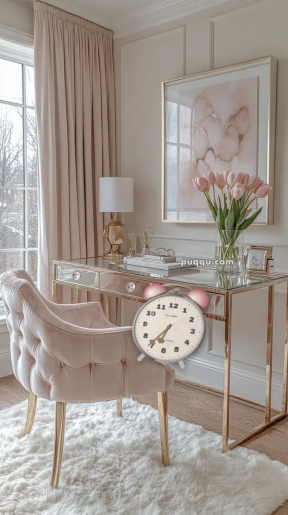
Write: 6 h 36 min
